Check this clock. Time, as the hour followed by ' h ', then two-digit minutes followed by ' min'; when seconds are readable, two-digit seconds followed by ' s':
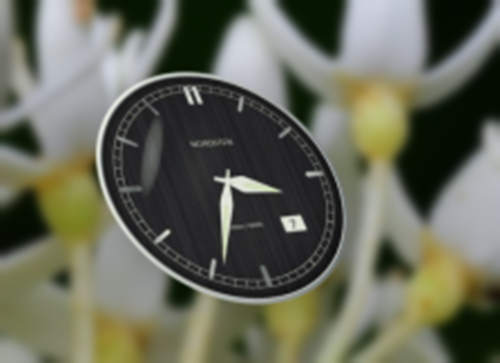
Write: 3 h 34 min
